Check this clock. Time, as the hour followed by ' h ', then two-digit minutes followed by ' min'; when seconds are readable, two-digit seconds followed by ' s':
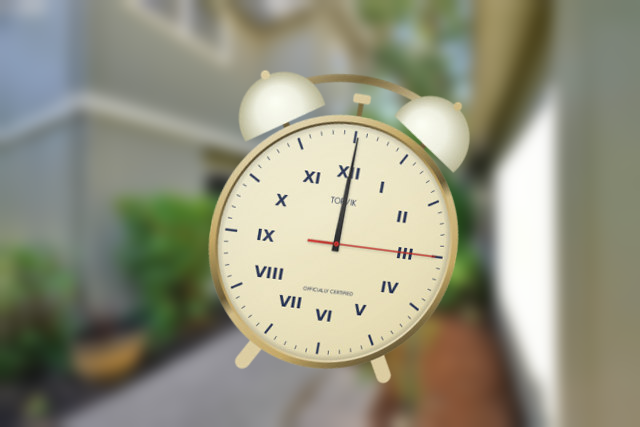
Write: 12 h 00 min 15 s
